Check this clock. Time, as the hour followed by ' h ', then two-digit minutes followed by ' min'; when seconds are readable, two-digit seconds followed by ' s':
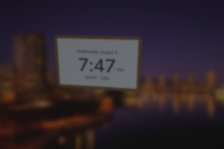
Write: 7 h 47 min
